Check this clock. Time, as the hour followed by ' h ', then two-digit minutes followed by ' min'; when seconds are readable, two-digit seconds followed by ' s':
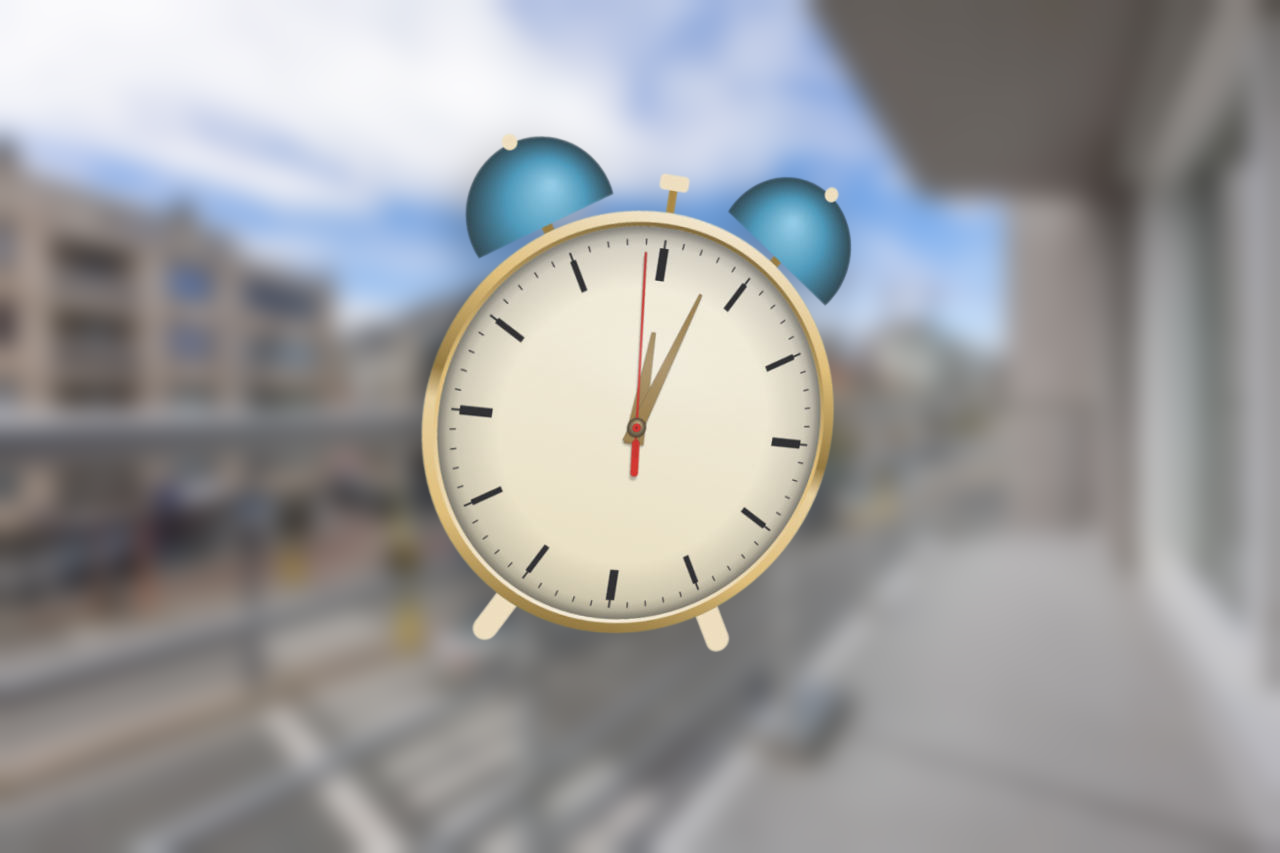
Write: 12 h 02 min 59 s
